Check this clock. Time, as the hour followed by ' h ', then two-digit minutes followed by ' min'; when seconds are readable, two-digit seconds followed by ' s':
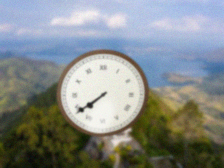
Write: 7 h 39 min
